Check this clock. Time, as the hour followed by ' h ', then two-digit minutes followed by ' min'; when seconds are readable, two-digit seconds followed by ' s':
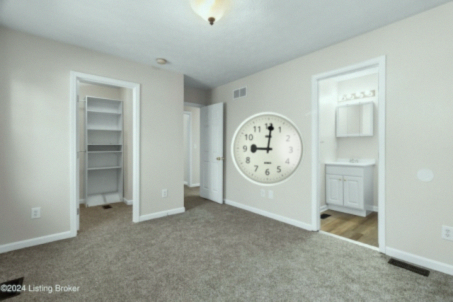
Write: 9 h 01 min
